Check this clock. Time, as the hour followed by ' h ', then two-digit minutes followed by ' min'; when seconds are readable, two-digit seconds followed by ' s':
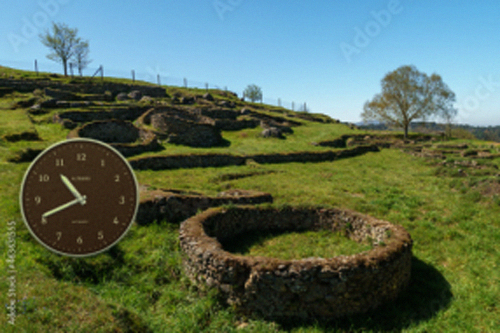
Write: 10 h 41 min
